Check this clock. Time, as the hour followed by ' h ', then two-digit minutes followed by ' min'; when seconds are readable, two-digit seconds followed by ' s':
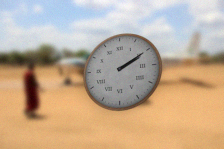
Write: 2 h 10 min
